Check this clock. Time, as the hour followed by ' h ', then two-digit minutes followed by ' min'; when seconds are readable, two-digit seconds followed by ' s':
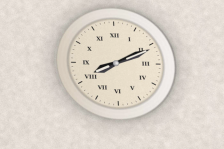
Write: 8 h 11 min
